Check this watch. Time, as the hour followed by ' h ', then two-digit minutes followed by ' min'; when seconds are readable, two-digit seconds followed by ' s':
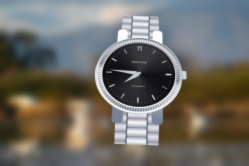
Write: 7 h 46 min
